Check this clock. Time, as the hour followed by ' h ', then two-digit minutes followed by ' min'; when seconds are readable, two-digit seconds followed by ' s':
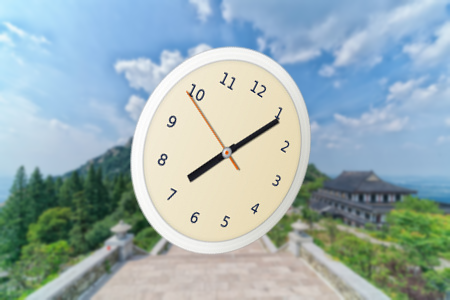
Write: 7 h 05 min 49 s
